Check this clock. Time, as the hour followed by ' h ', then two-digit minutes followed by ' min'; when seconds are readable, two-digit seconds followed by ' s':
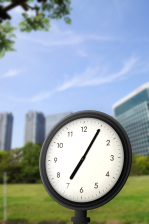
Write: 7 h 05 min
